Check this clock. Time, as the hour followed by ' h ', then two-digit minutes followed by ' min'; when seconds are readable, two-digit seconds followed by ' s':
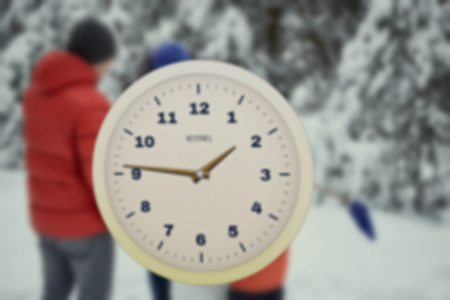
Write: 1 h 46 min
